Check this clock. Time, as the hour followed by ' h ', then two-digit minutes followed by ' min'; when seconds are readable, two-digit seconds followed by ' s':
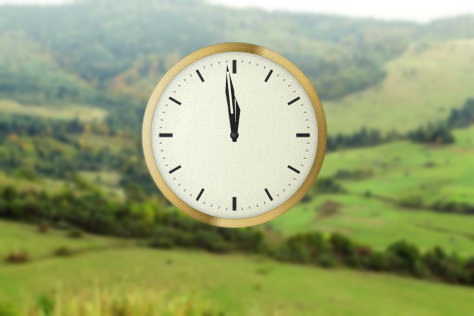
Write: 11 h 59 min
